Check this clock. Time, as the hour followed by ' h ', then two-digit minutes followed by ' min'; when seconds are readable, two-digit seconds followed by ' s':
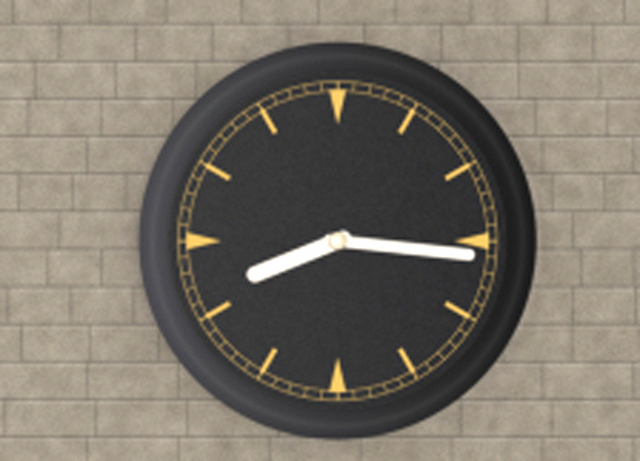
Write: 8 h 16 min
